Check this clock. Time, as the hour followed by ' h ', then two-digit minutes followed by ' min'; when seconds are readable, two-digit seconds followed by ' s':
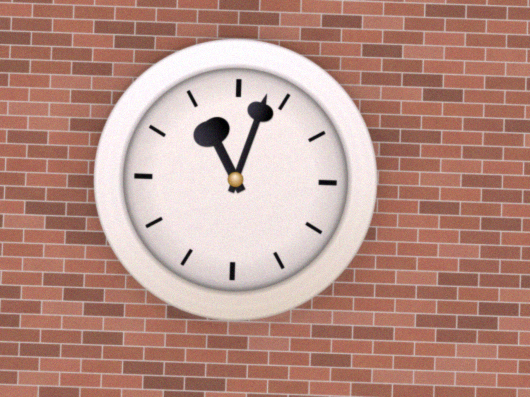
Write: 11 h 03 min
